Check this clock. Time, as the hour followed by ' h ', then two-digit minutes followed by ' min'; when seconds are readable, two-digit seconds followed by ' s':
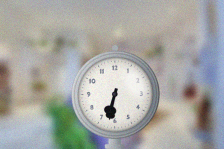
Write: 6 h 32 min
